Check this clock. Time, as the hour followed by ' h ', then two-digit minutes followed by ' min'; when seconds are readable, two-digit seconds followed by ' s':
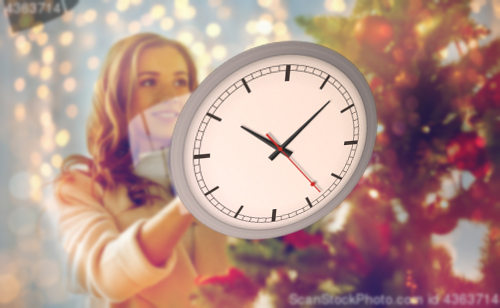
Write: 10 h 07 min 23 s
